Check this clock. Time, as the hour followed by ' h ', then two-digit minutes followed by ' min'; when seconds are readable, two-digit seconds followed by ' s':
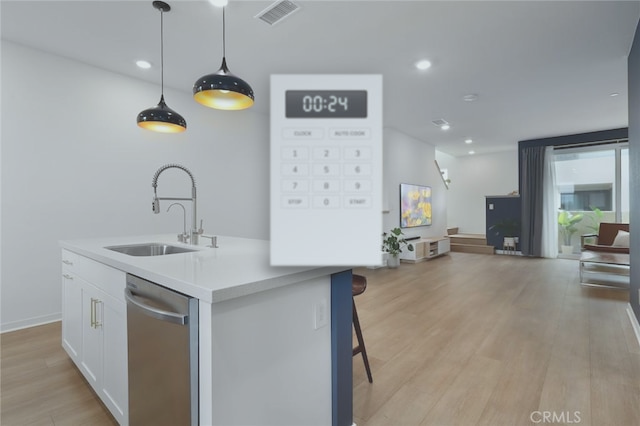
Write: 0 h 24 min
